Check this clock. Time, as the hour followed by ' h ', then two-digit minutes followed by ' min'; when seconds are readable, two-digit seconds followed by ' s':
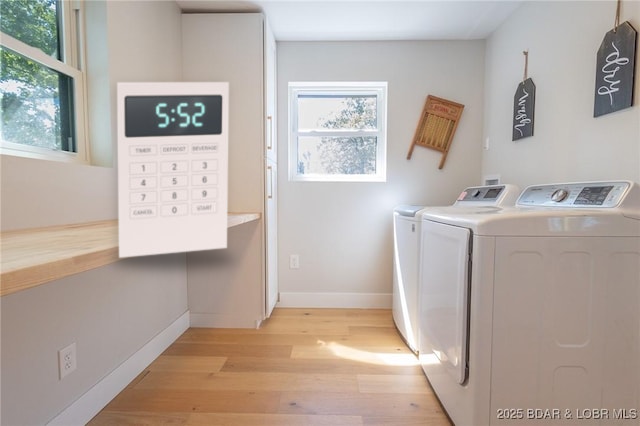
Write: 5 h 52 min
